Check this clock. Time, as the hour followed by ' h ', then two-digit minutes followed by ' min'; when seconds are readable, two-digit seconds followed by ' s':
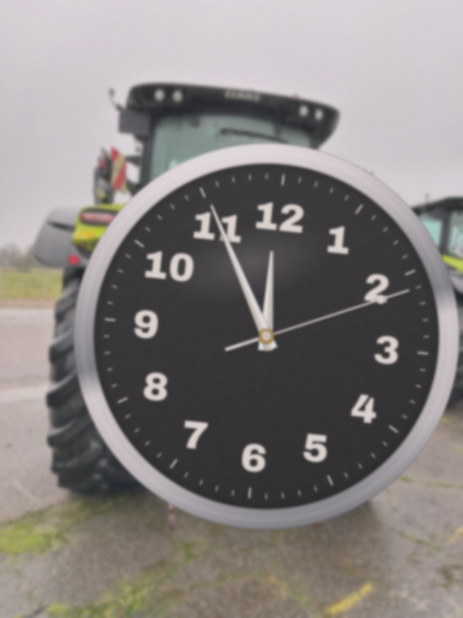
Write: 11 h 55 min 11 s
